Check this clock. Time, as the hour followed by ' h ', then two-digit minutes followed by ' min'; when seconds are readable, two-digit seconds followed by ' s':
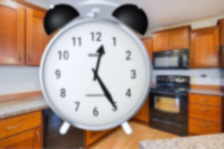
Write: 12 h 25 min
